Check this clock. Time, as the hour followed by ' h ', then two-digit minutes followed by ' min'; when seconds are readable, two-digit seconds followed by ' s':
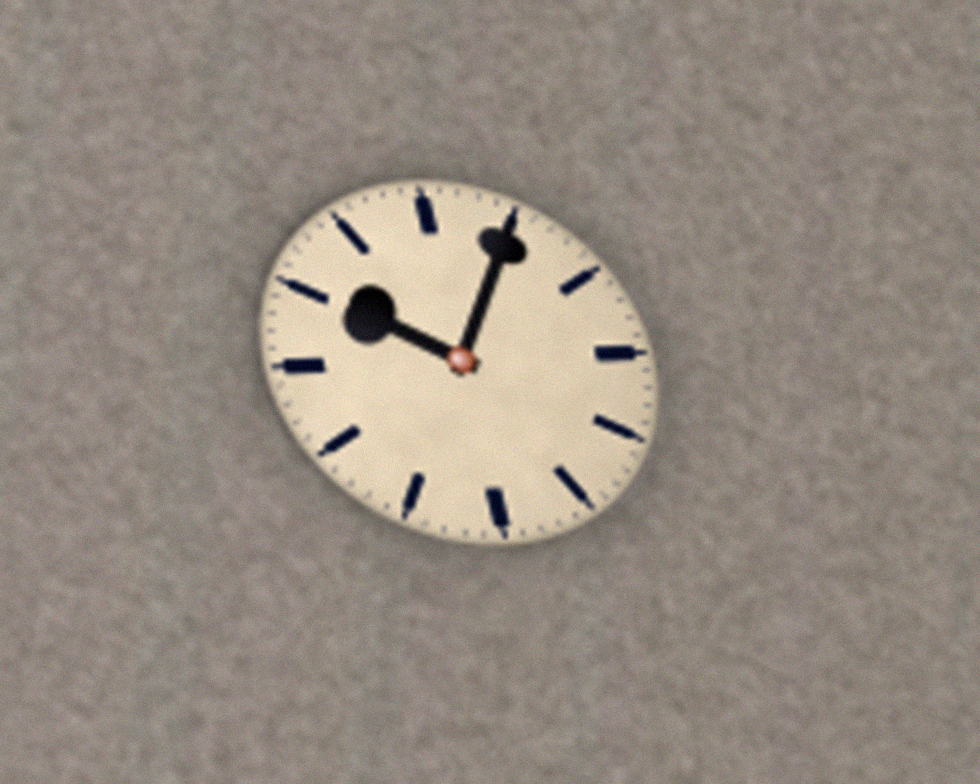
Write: 10 h 05 min
